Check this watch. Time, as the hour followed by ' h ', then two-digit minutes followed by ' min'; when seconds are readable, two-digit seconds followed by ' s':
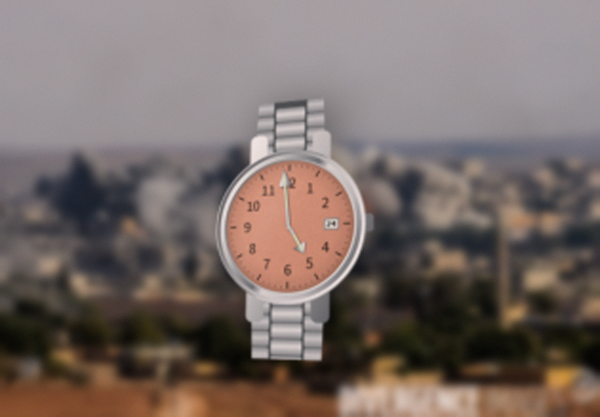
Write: 4 h 59 min
